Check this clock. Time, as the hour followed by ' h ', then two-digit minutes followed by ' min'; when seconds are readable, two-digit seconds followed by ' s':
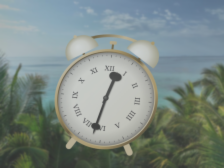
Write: 12 h 32 min
